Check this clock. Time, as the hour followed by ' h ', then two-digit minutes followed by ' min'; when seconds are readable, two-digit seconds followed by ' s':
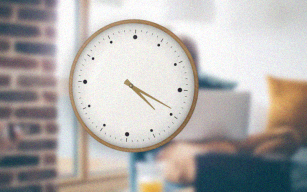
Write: 4 h 19 min
